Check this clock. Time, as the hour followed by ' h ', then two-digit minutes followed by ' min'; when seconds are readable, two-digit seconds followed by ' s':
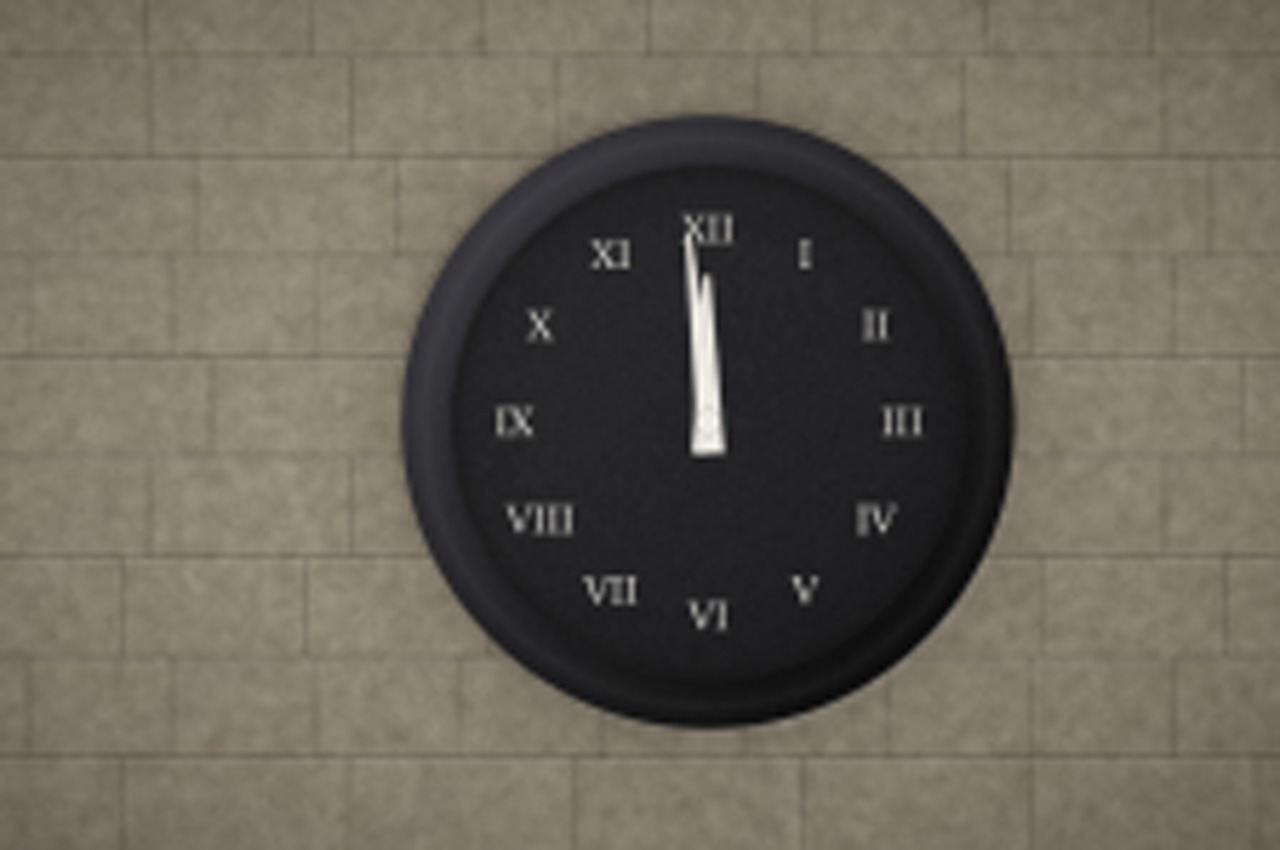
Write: 11 h 59 min
